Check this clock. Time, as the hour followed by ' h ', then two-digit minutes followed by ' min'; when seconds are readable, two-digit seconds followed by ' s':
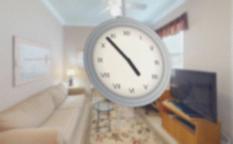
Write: 4 h 53 min
